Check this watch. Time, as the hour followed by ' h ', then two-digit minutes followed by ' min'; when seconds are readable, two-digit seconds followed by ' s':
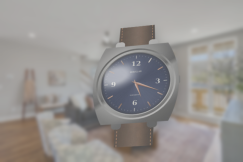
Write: 5 h 19 min
